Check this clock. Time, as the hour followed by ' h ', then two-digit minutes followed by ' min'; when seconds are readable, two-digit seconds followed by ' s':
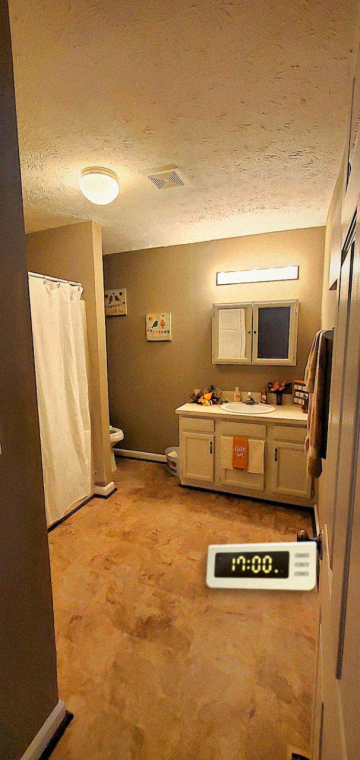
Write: 17 h 00 min
